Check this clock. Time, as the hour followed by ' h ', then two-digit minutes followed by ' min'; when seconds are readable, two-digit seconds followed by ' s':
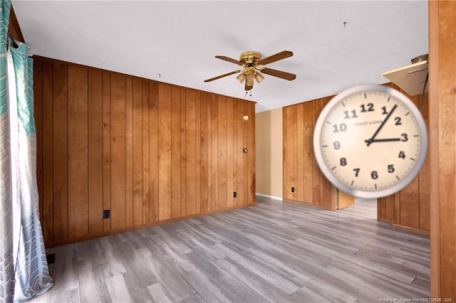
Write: 3 h 07 min
